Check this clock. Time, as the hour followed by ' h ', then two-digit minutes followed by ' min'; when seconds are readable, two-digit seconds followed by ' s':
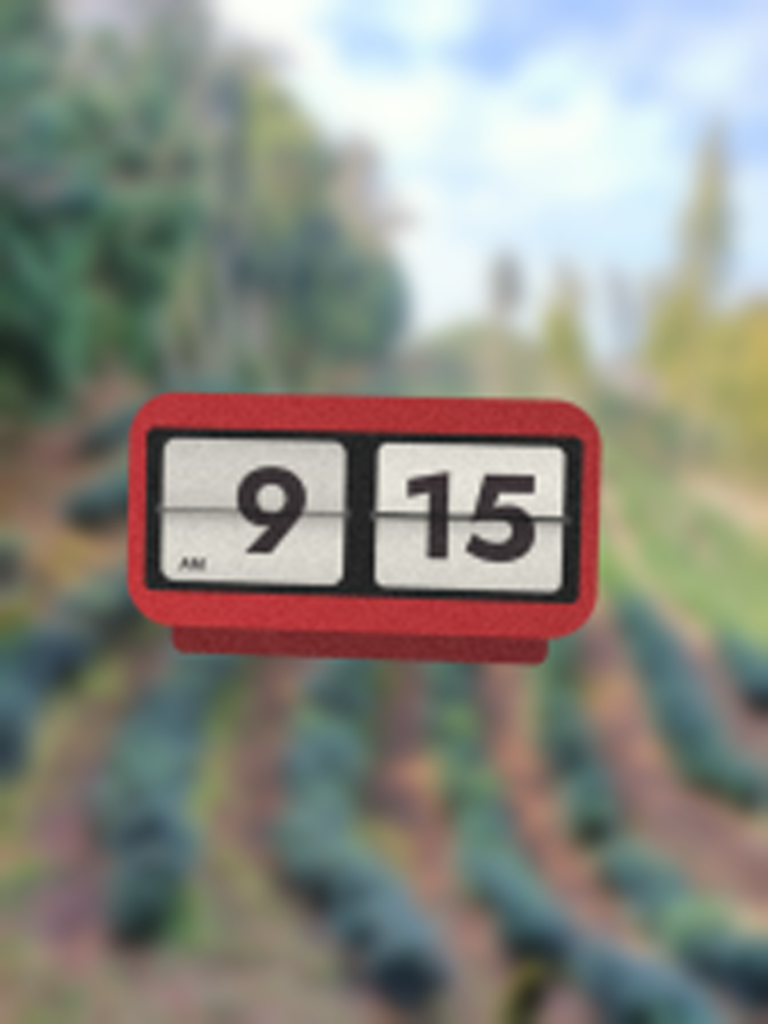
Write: 9 h 15 min
